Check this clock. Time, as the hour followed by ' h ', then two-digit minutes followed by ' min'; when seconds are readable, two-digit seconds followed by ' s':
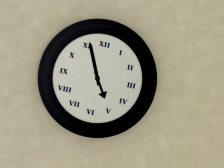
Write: 4 h 56 min
